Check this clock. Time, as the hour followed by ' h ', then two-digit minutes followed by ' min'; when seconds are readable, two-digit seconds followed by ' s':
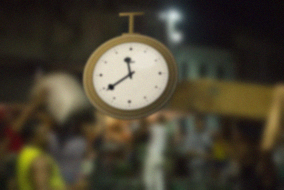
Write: 11 h 39 min
